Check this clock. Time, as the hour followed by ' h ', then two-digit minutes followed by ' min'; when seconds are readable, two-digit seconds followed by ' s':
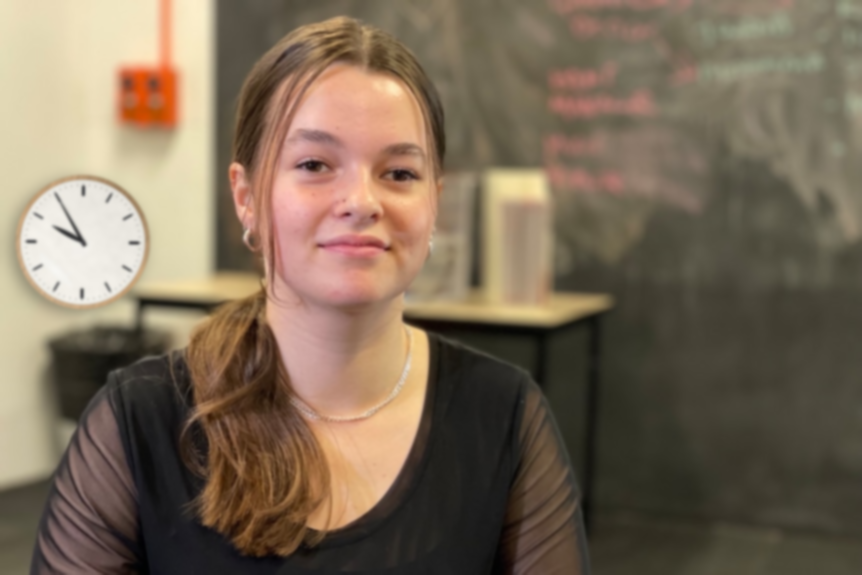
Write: 9 h 55 min
